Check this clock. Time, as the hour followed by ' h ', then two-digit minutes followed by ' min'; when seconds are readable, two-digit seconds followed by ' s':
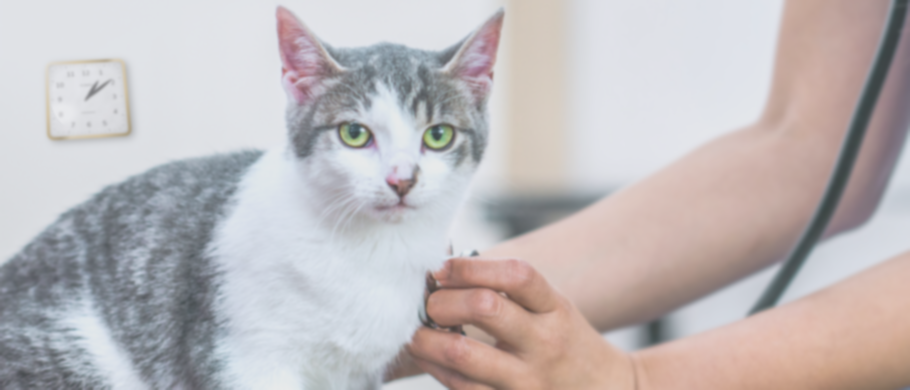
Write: 1 h 09 min
